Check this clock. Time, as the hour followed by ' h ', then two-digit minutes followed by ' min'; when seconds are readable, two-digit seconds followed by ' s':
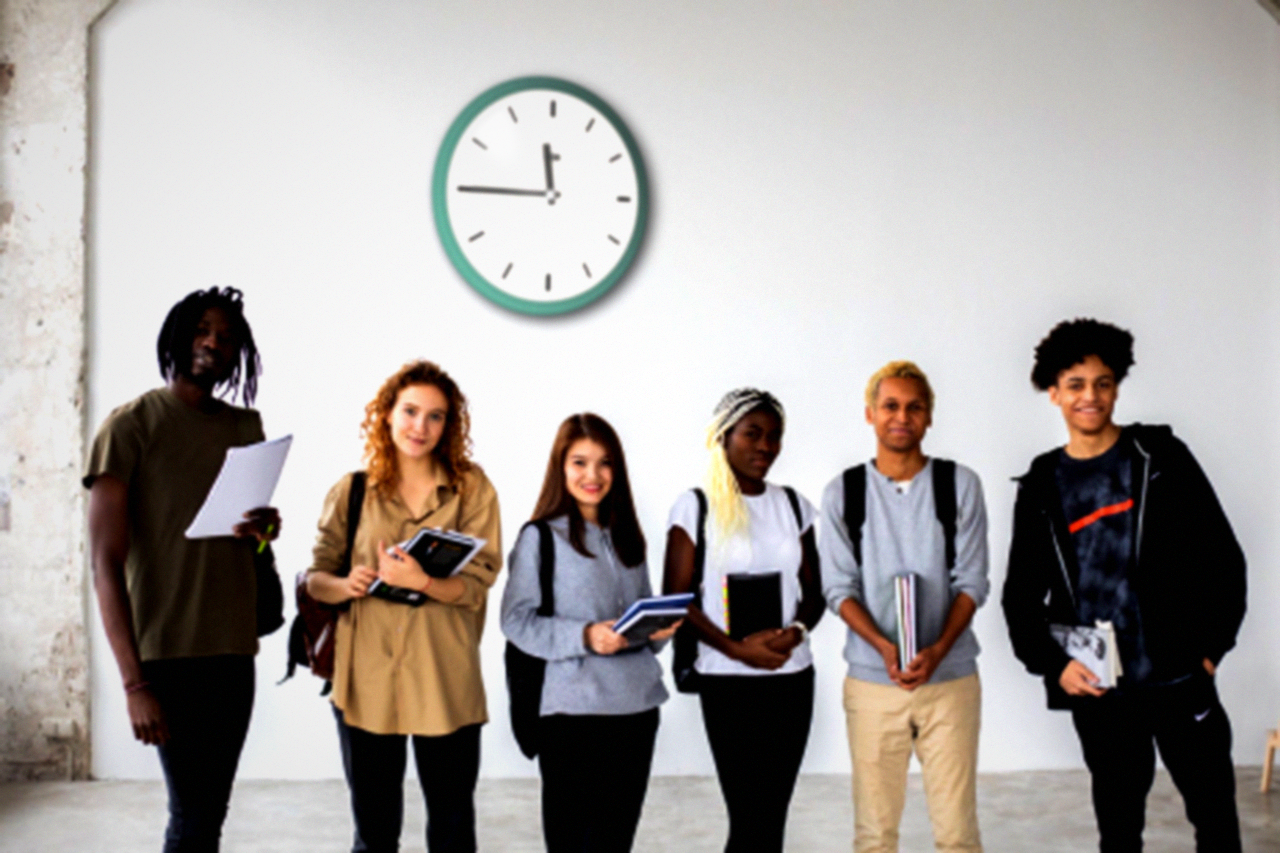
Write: 11 h 45 min
